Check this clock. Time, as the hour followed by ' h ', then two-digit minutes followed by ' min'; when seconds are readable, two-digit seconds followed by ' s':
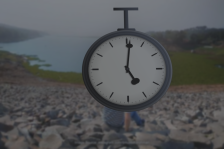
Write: 5 h 01 min
